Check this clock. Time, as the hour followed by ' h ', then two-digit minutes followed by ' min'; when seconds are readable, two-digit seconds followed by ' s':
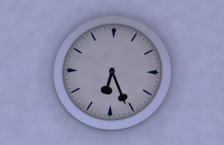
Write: 6 h 26 min
